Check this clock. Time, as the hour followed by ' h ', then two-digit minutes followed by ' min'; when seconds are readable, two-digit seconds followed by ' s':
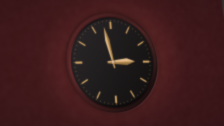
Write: 2 h 58 min
